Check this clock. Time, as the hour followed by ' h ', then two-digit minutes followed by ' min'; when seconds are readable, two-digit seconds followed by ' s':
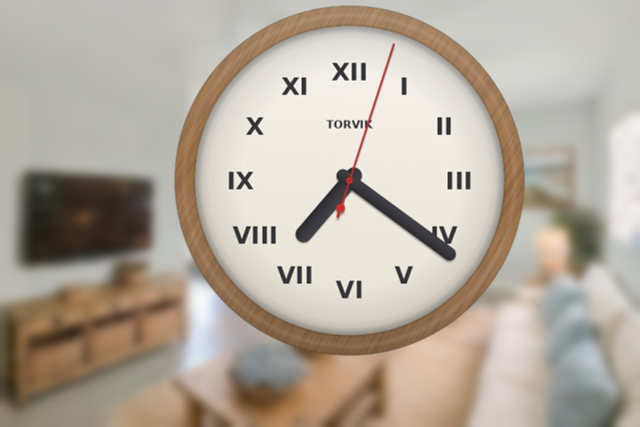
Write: 7 h 21 min 03 s
